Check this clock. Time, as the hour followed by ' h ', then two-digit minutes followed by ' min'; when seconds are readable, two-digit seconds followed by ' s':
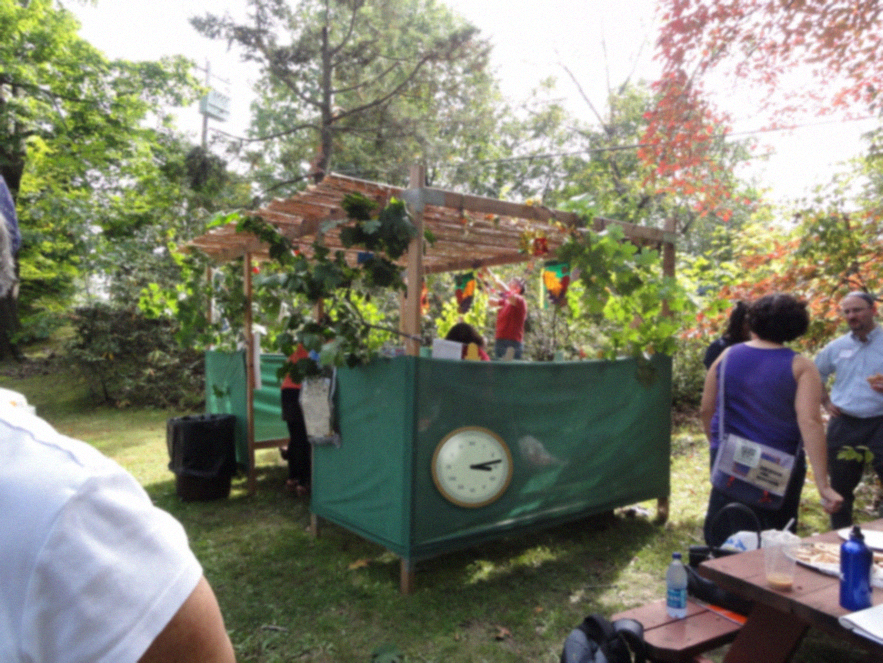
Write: 3 h 13 min
